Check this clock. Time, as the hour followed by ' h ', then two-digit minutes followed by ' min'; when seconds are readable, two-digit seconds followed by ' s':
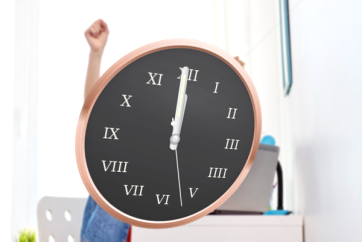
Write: 11 h 59 min 27 s
